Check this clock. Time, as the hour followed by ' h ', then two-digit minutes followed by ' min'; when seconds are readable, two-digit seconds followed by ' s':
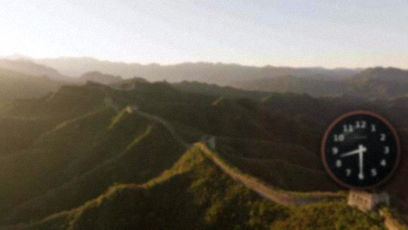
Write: 8 h 30 min
